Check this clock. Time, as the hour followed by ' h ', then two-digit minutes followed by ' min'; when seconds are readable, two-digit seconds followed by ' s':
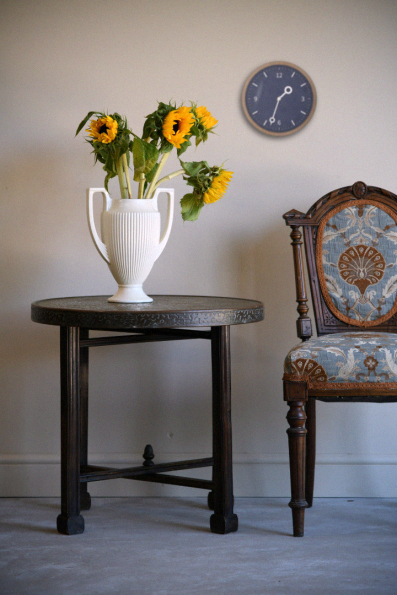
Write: 1 h 33 min
